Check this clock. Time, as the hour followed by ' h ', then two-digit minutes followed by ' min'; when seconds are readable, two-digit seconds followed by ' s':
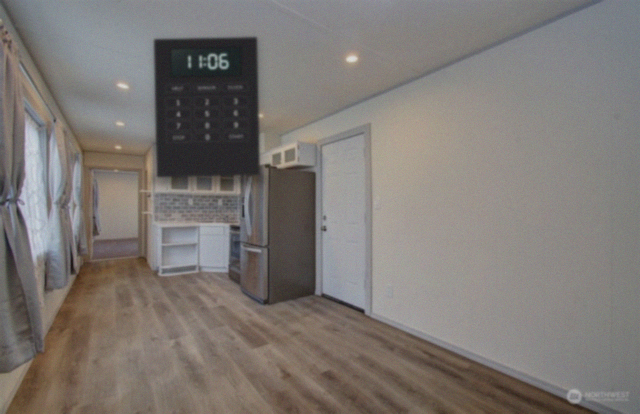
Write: 11 h 06 min
